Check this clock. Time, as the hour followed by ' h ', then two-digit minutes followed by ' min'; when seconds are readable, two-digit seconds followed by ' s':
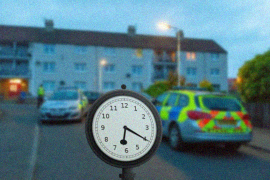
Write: 6 h 20 min
